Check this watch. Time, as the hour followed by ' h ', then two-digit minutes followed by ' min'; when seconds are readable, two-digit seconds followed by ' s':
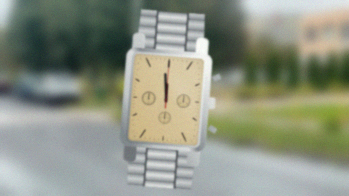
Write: 11 h 59 min
